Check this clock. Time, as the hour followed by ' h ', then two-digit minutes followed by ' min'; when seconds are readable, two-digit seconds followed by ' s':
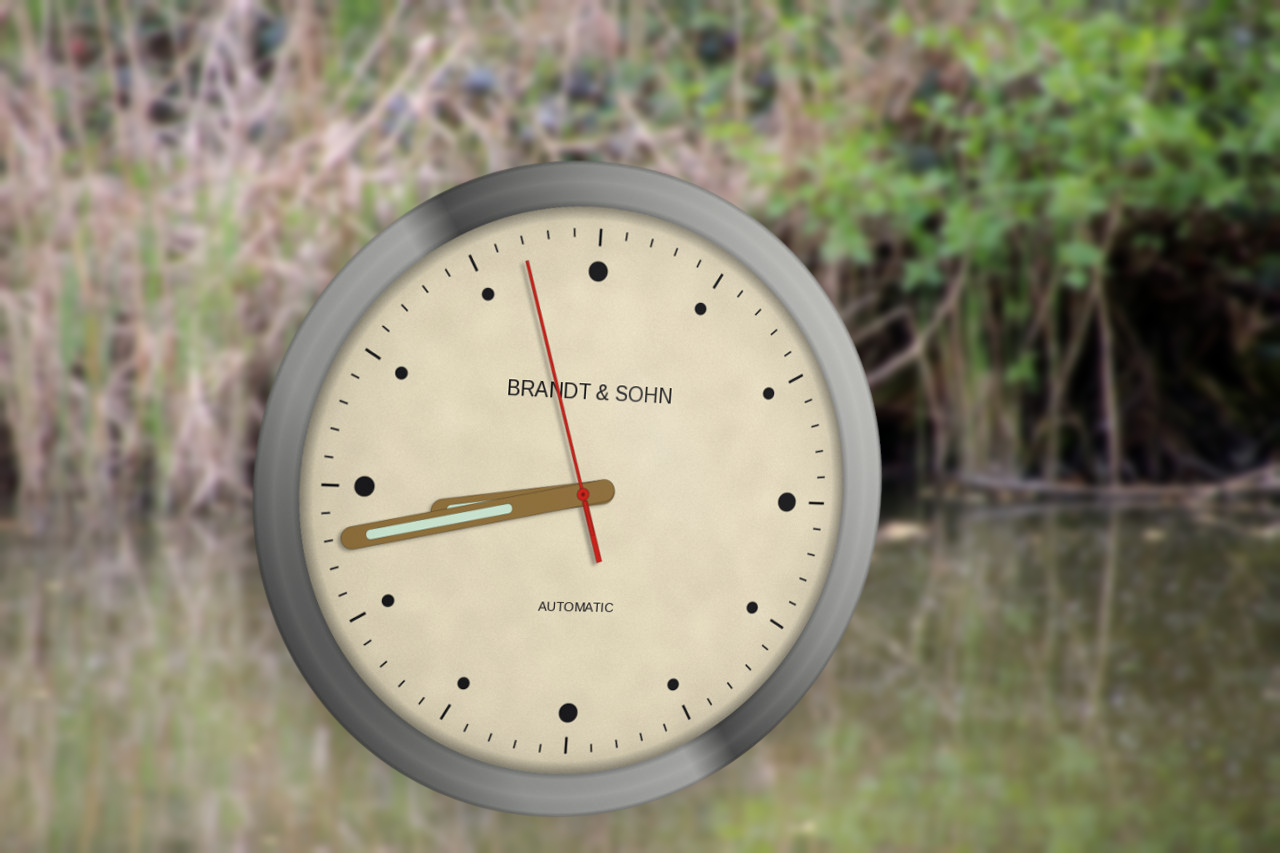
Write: 8 h 42 min 57 s
